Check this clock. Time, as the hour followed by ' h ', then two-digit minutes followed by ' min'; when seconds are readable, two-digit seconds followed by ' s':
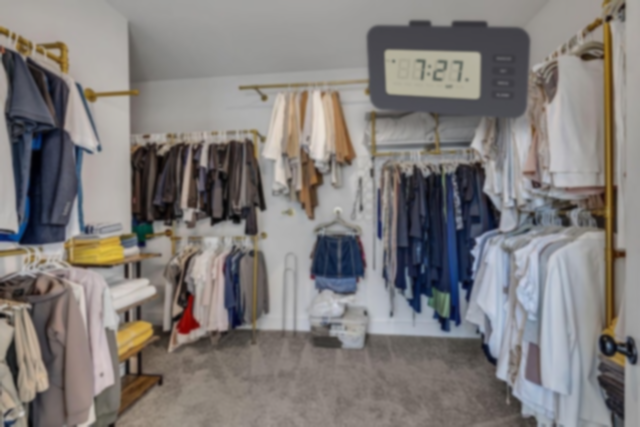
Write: 7 h 27 min
